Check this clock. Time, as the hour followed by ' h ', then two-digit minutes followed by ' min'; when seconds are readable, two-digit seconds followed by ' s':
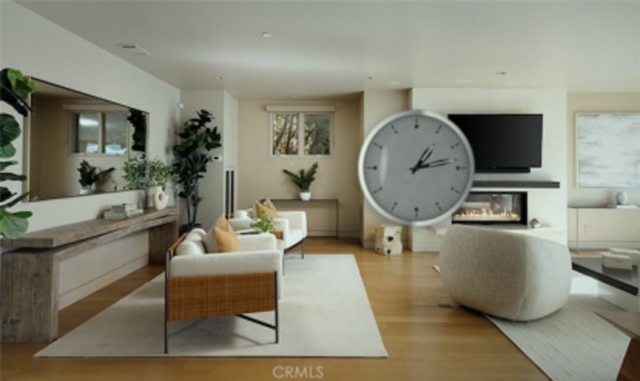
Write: 1 h 13 min
